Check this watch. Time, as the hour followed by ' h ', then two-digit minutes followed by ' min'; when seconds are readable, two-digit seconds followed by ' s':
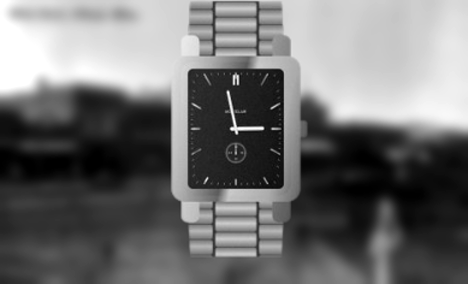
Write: 2 h 58 min
